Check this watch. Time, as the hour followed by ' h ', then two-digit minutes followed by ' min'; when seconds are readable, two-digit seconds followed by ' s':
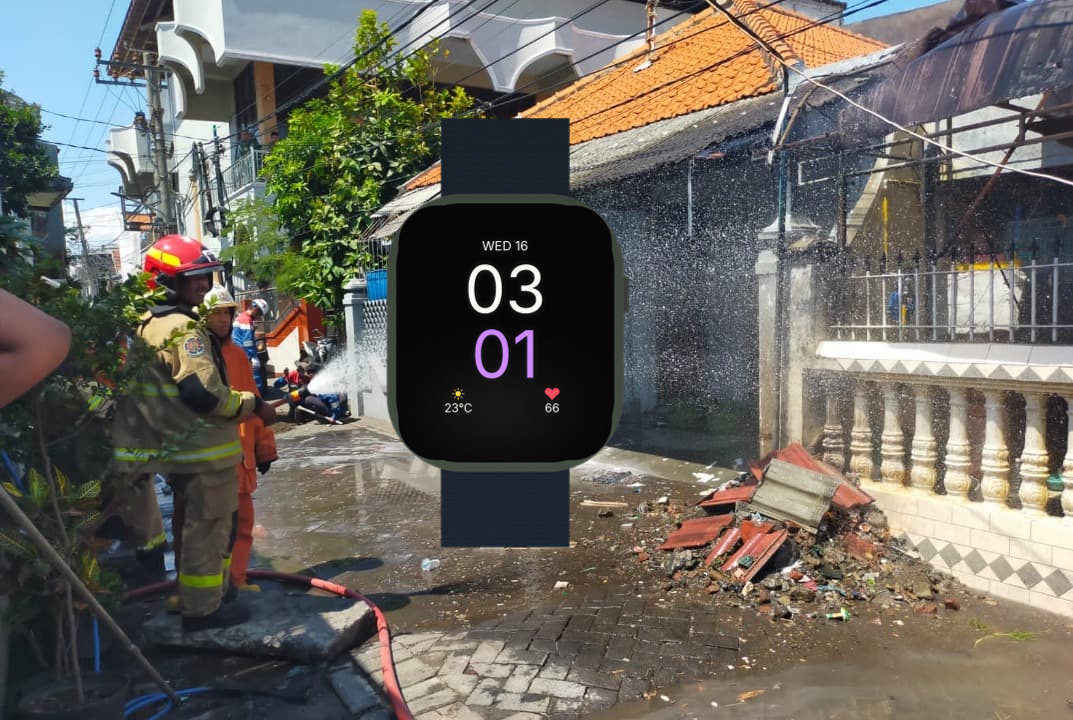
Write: 3 h 01 min
